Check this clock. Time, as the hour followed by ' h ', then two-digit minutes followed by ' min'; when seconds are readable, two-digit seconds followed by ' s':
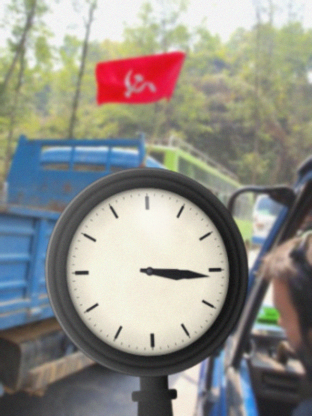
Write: 3 h 16 min
